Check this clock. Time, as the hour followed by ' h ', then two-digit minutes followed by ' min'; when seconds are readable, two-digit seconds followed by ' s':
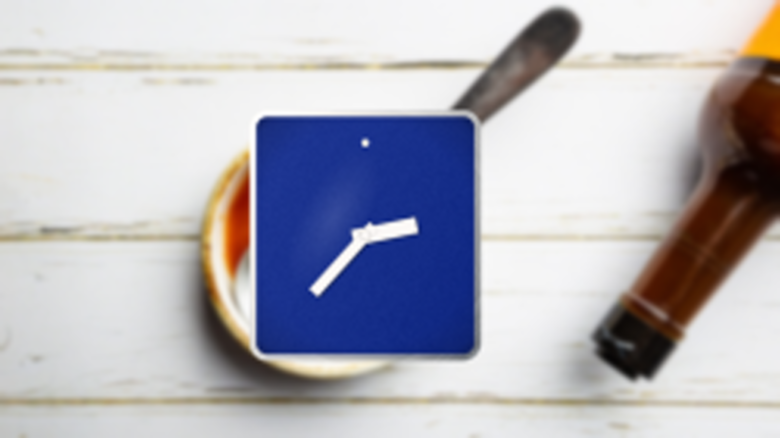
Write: 2 h 37 min
